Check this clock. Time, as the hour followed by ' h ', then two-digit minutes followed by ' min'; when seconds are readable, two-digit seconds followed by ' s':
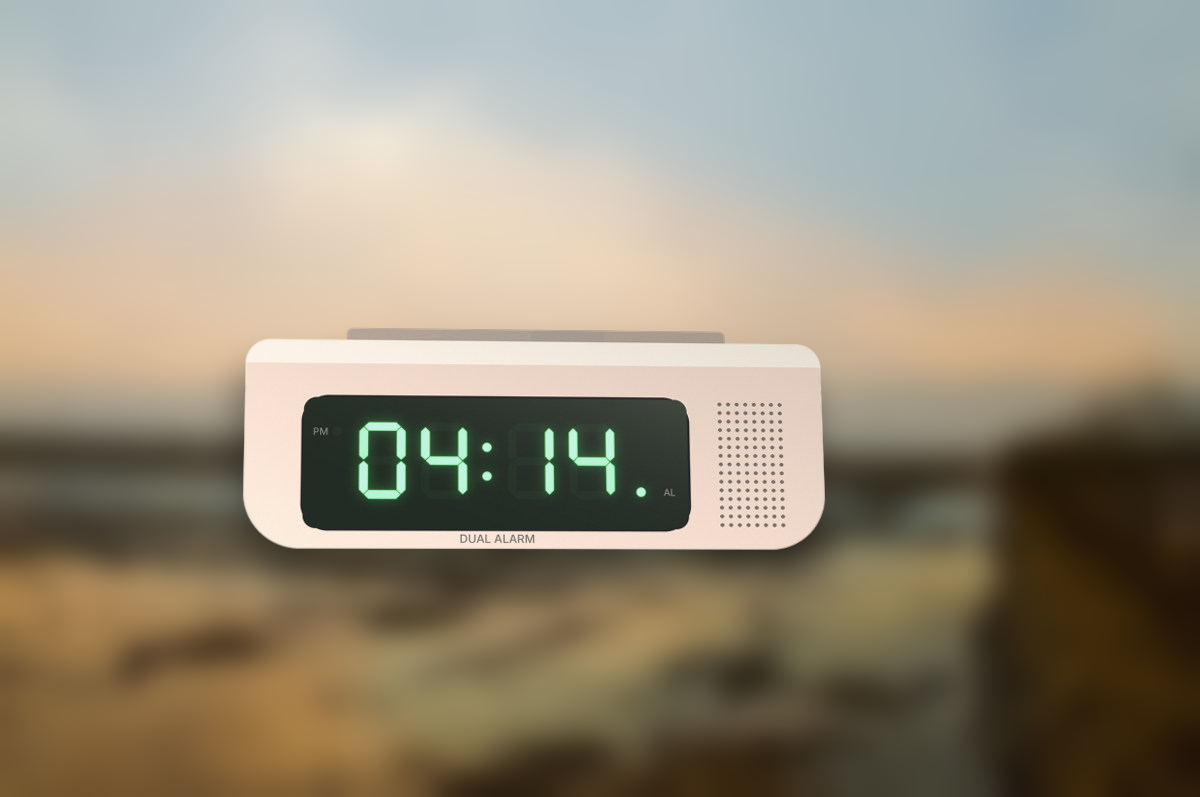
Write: 4 h 14 min
